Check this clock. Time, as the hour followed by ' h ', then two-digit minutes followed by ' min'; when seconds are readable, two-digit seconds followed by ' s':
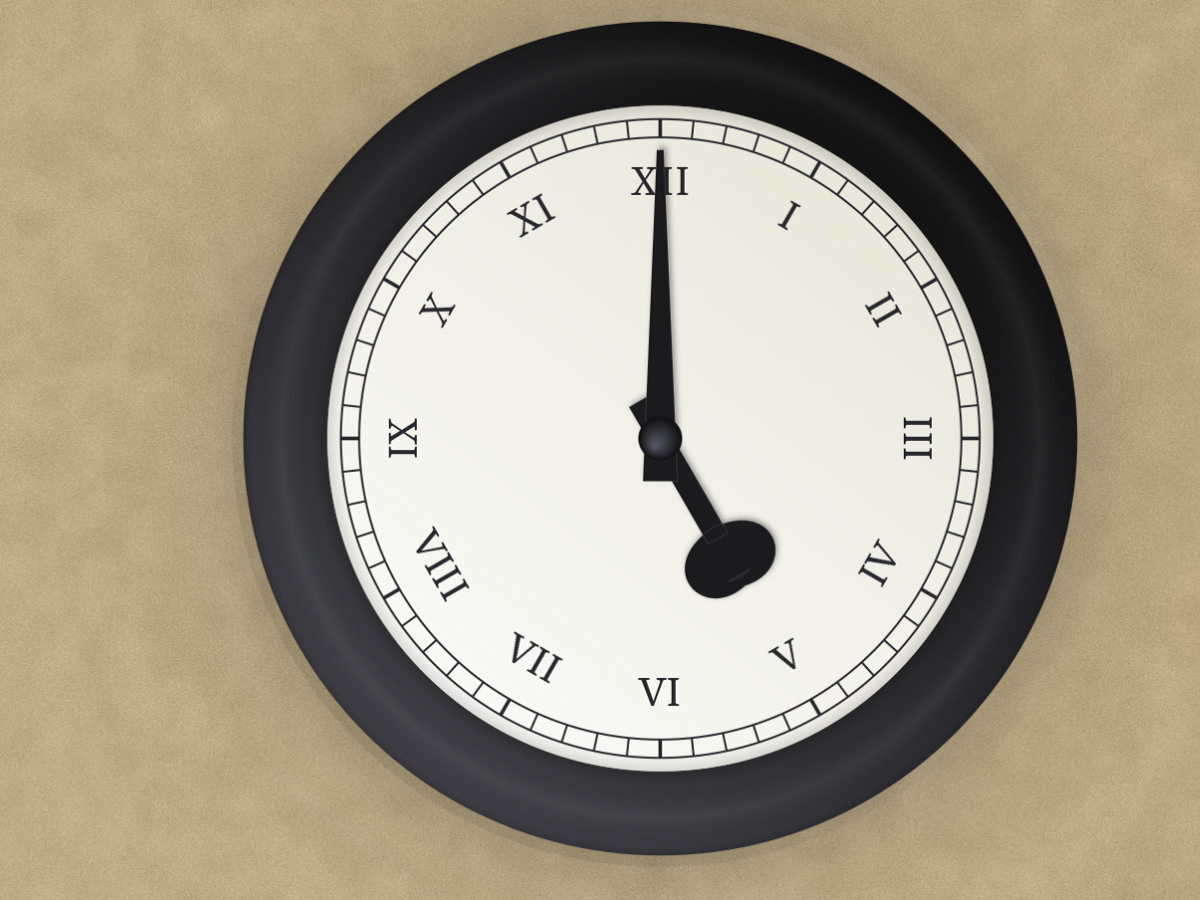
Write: 5 h 00 min
